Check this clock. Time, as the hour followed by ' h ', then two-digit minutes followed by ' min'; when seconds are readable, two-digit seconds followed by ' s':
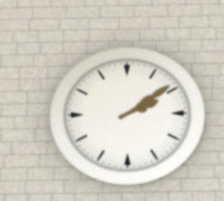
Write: 2 h 09 min
